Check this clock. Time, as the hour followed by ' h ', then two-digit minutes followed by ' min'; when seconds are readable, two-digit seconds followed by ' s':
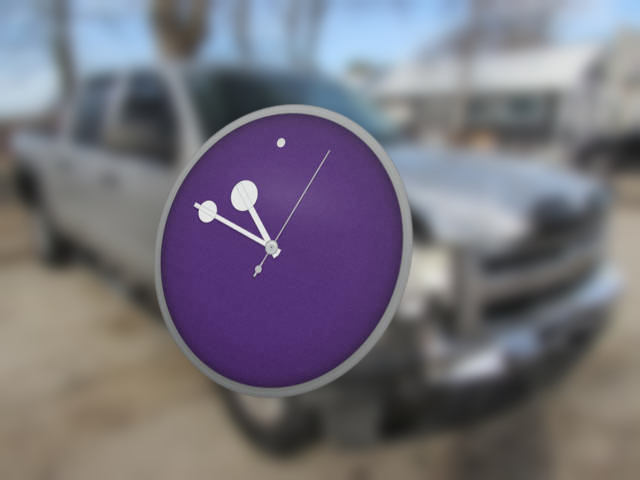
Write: 10 h 49 min 05 s
